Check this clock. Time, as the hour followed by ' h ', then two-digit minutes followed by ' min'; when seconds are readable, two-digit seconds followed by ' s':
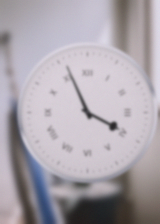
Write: 3 h 56 min
